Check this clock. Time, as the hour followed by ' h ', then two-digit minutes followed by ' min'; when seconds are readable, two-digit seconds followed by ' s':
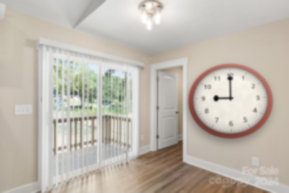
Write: 9 h 00 min
